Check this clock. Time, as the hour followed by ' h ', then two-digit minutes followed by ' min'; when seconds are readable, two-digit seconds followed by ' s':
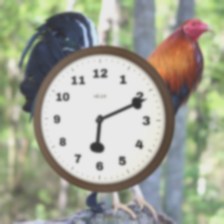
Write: 6 h 11 min
